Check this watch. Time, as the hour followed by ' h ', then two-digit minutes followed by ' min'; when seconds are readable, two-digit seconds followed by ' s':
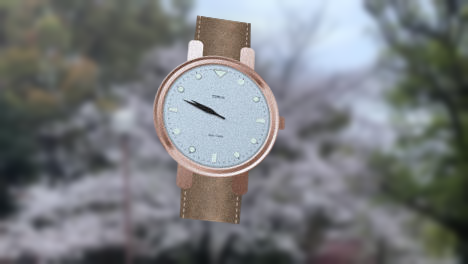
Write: 9 h 48 min
